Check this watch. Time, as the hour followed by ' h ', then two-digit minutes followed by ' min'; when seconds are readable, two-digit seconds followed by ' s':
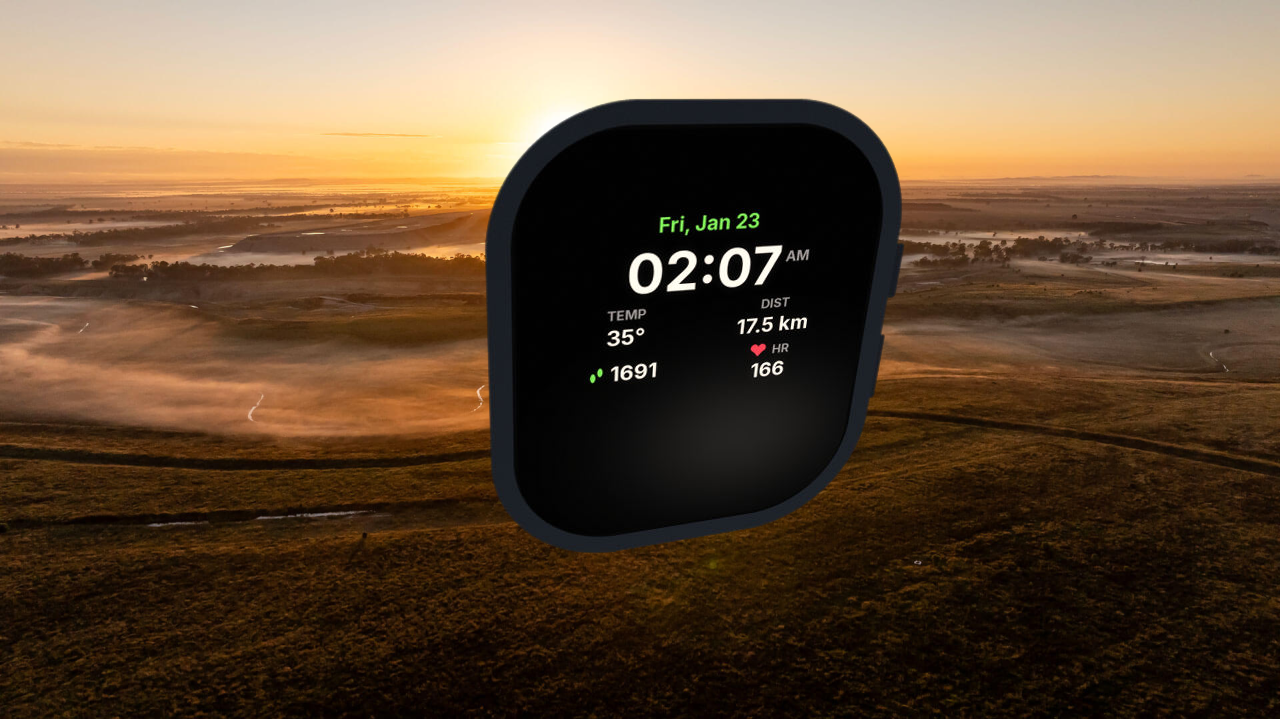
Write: 2 h 07 min
